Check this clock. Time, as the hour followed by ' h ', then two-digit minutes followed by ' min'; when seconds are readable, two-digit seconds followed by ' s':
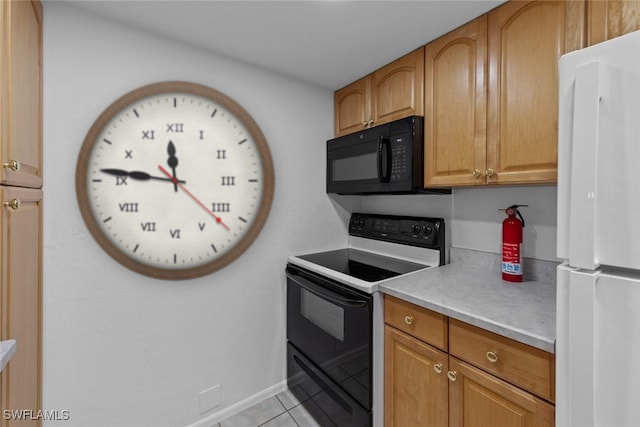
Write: 11 h 46 min 22 s
